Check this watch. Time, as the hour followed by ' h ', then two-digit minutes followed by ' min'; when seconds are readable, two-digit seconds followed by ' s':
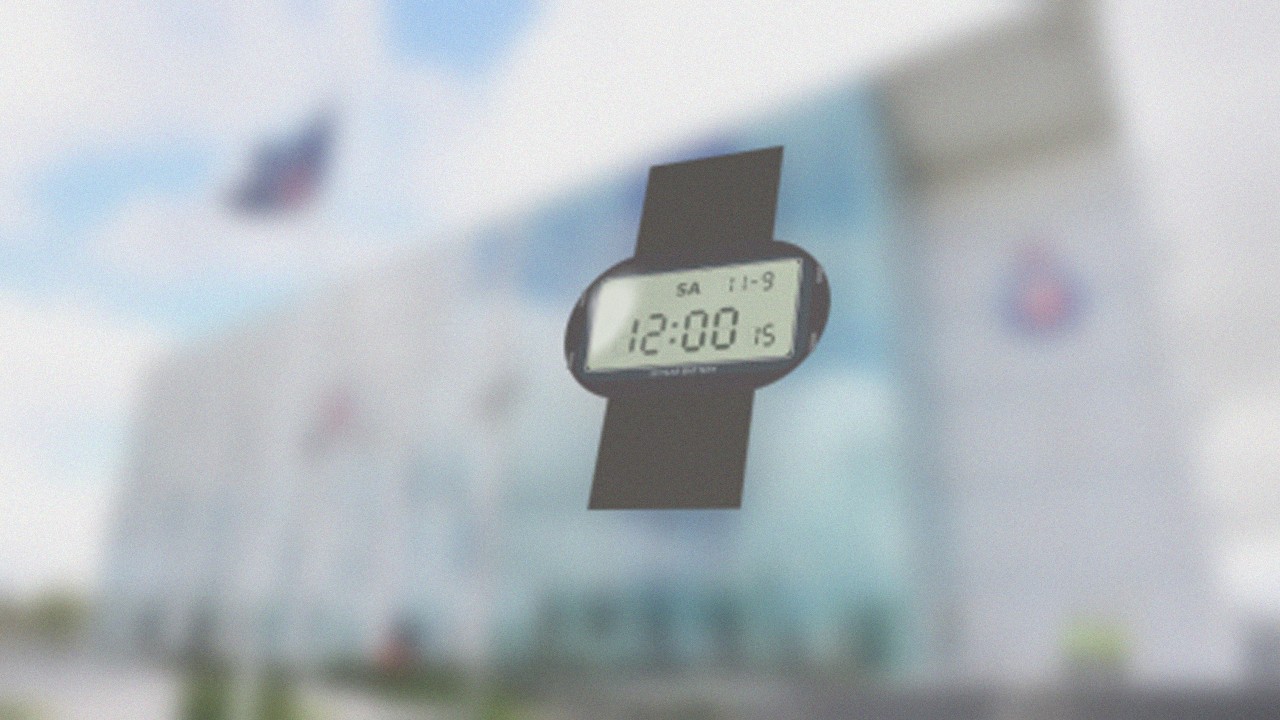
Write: 12 h 00 min 15 s
